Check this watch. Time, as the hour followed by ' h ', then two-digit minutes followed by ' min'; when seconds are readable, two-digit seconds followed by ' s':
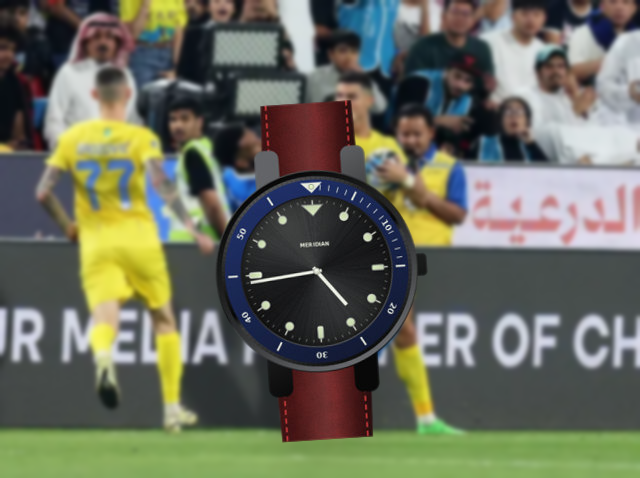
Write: 4 h 44 min
